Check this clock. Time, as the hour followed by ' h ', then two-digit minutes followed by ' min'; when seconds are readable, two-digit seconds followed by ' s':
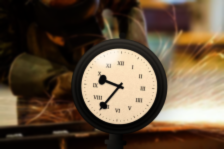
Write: 9 h 36 min
